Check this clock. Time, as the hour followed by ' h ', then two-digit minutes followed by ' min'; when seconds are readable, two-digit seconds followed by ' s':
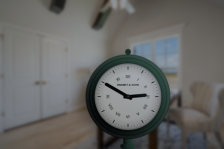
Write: 2 h 50 min
